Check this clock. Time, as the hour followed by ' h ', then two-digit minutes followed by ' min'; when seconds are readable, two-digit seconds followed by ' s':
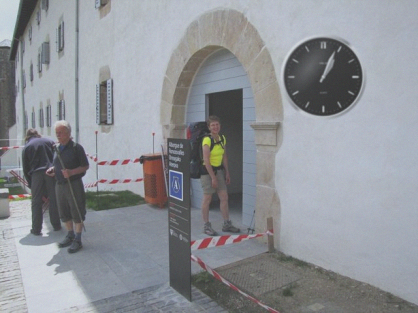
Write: 1 h 04 min
